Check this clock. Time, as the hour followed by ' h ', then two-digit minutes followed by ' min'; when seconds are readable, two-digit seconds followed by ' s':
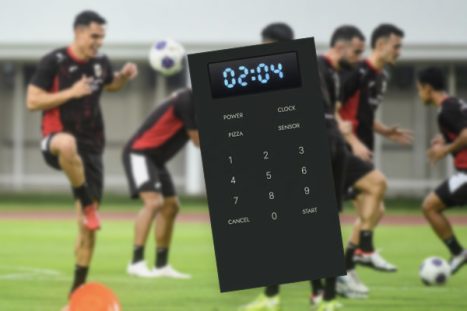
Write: 2 h 04 min
